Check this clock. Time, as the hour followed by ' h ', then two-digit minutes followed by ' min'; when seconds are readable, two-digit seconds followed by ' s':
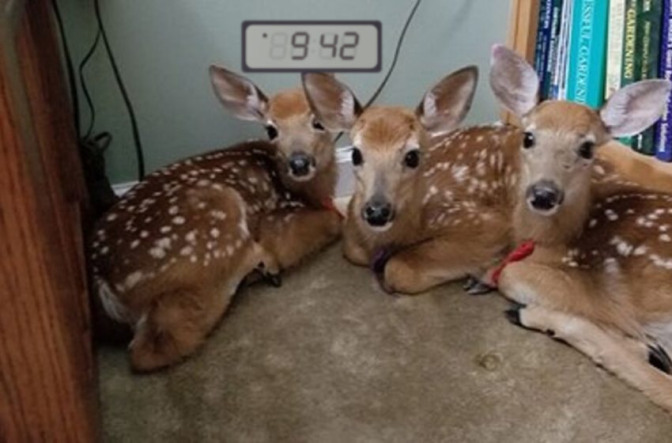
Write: 9 h 42 min
